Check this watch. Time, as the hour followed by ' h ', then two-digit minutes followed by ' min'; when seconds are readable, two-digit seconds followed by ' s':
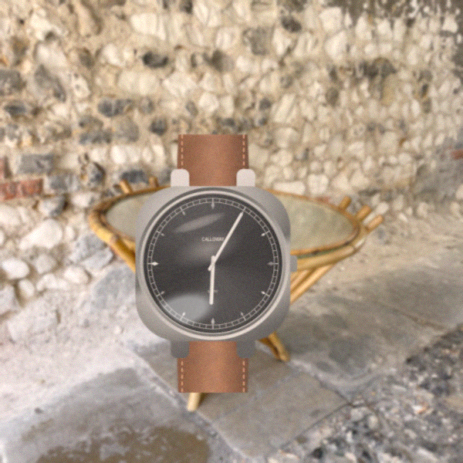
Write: 6 h 05 min
